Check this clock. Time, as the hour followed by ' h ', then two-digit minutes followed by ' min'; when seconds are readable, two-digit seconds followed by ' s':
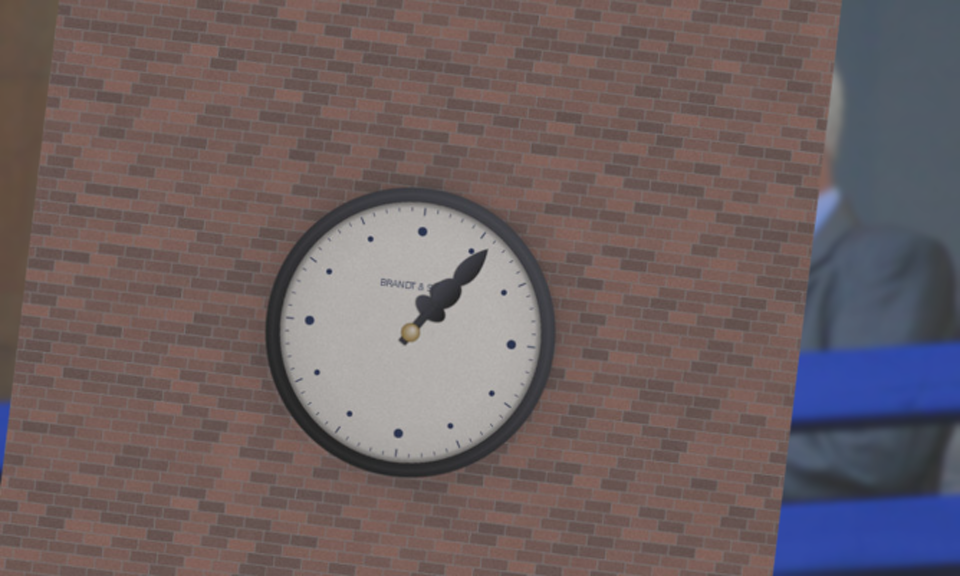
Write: 1 h 06 min
